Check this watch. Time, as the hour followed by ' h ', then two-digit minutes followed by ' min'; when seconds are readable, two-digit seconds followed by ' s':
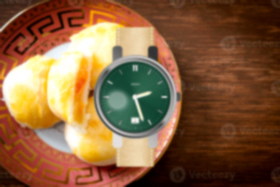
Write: 2 h 27 min
